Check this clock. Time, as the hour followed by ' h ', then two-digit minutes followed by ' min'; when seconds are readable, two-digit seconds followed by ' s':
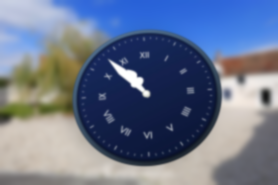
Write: 10 h 53 min
